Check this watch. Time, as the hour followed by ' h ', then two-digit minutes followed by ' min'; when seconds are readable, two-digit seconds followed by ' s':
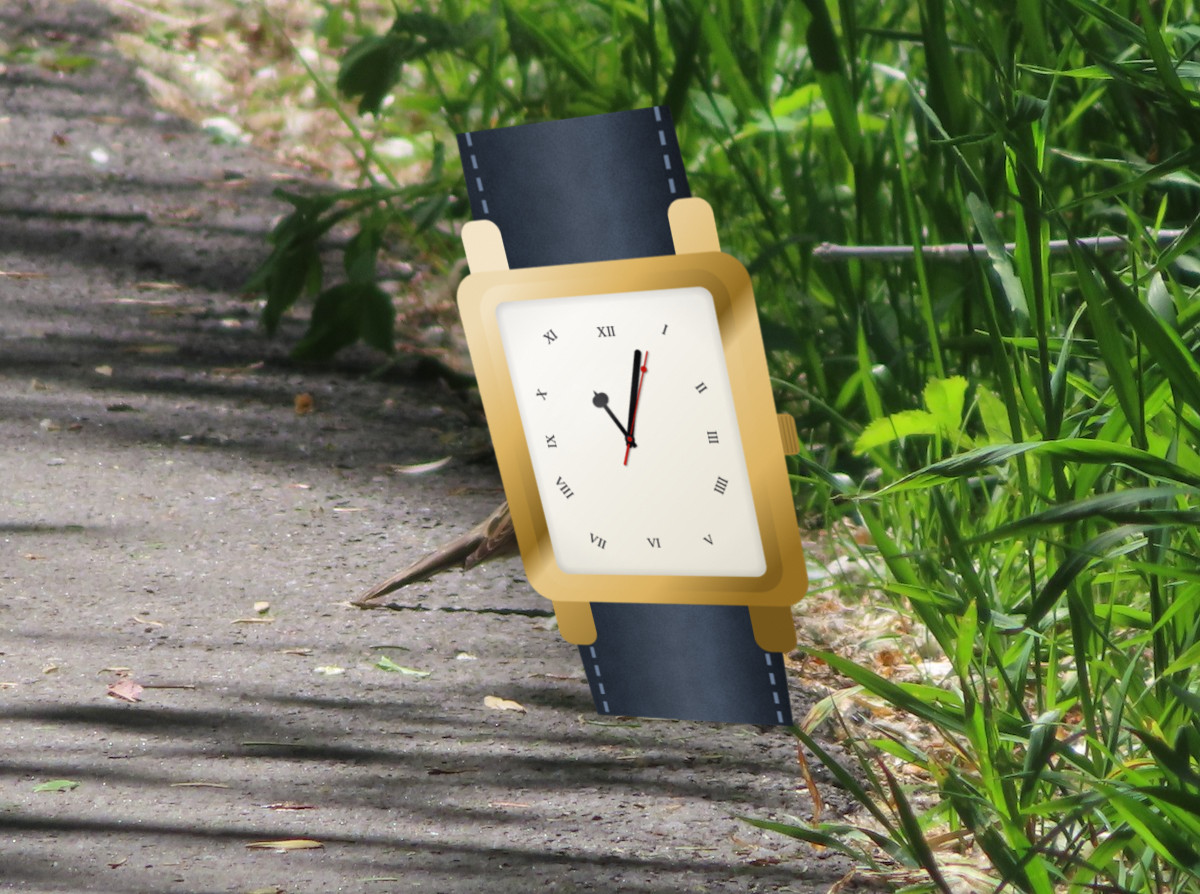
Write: 11 h 03 min 04 s
